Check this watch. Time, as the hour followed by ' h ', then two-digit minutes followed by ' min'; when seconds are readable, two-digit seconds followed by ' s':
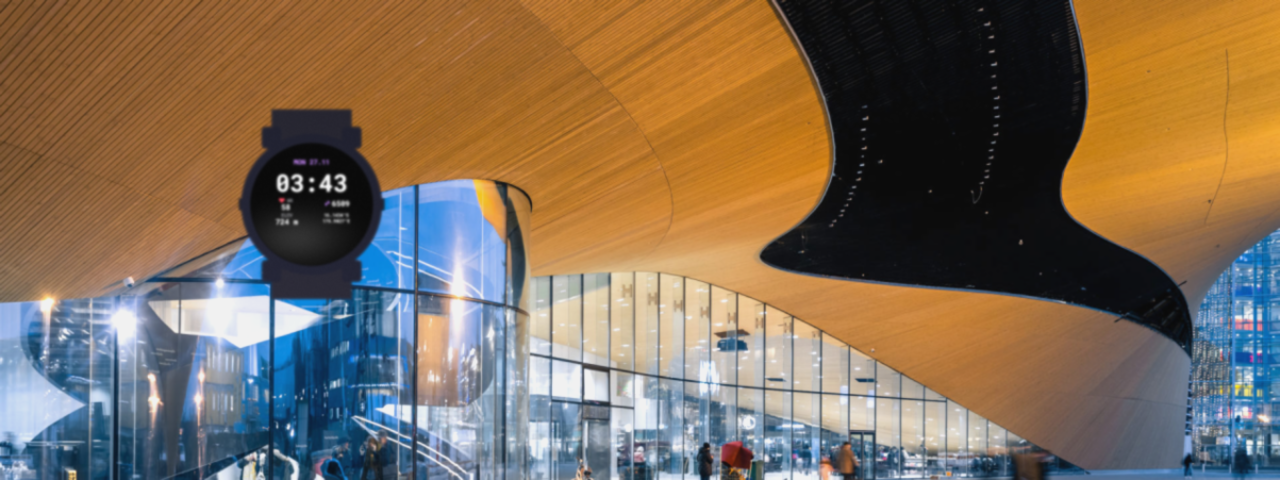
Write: 3 h 43 min
